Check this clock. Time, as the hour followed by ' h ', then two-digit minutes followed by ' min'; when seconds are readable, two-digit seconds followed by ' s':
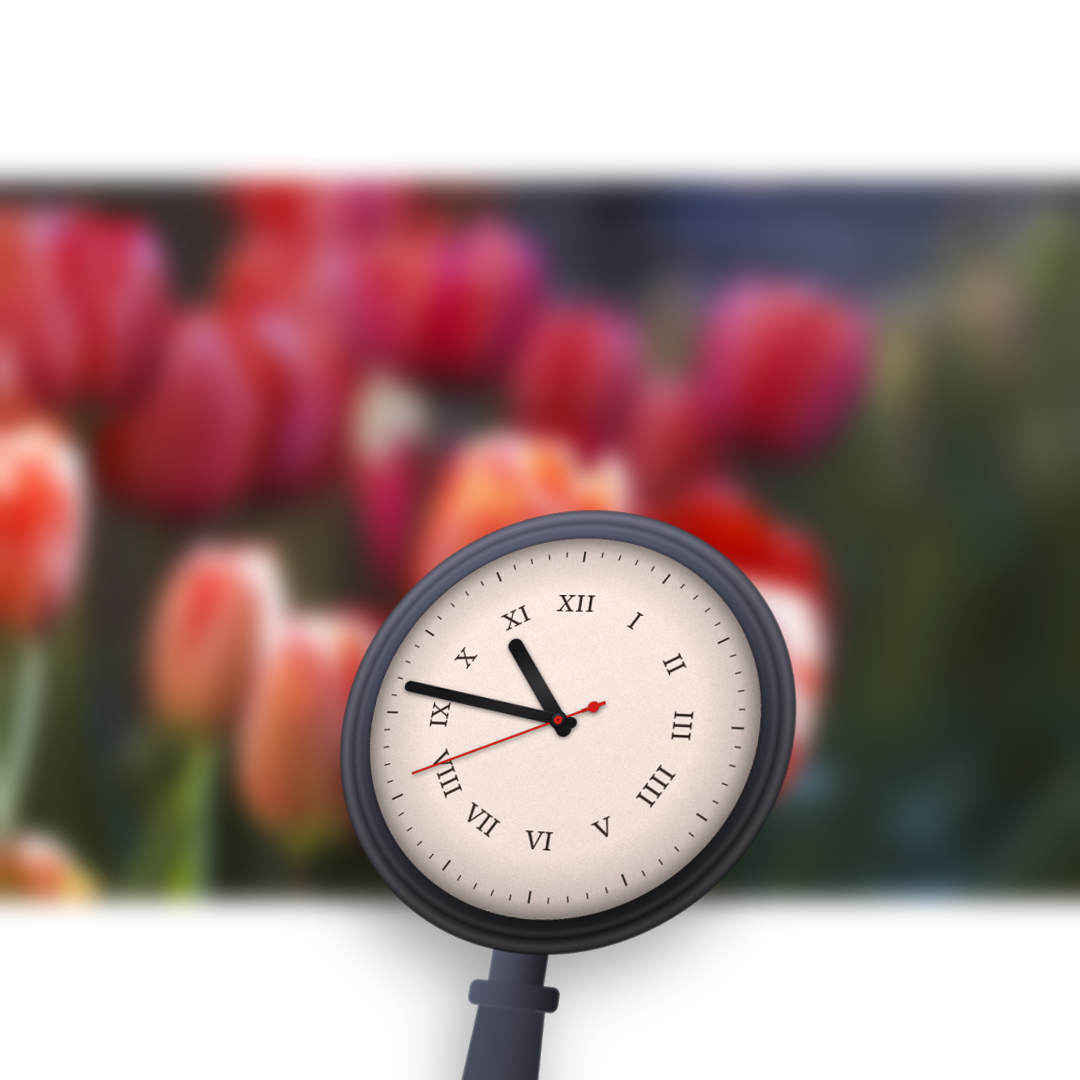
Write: 10 h 46 min 41 s
